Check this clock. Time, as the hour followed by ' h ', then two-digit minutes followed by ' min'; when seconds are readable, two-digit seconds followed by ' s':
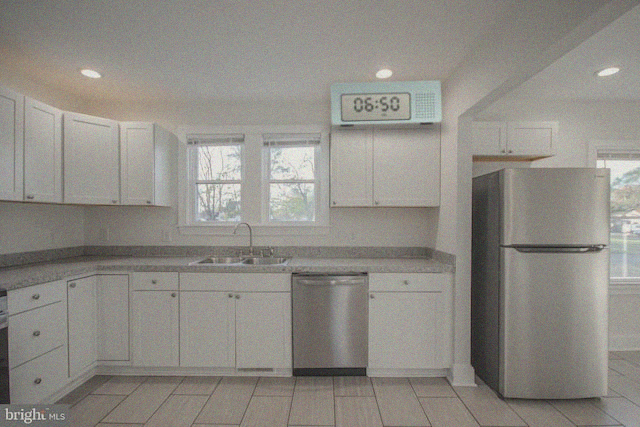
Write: 6 h 50 min
